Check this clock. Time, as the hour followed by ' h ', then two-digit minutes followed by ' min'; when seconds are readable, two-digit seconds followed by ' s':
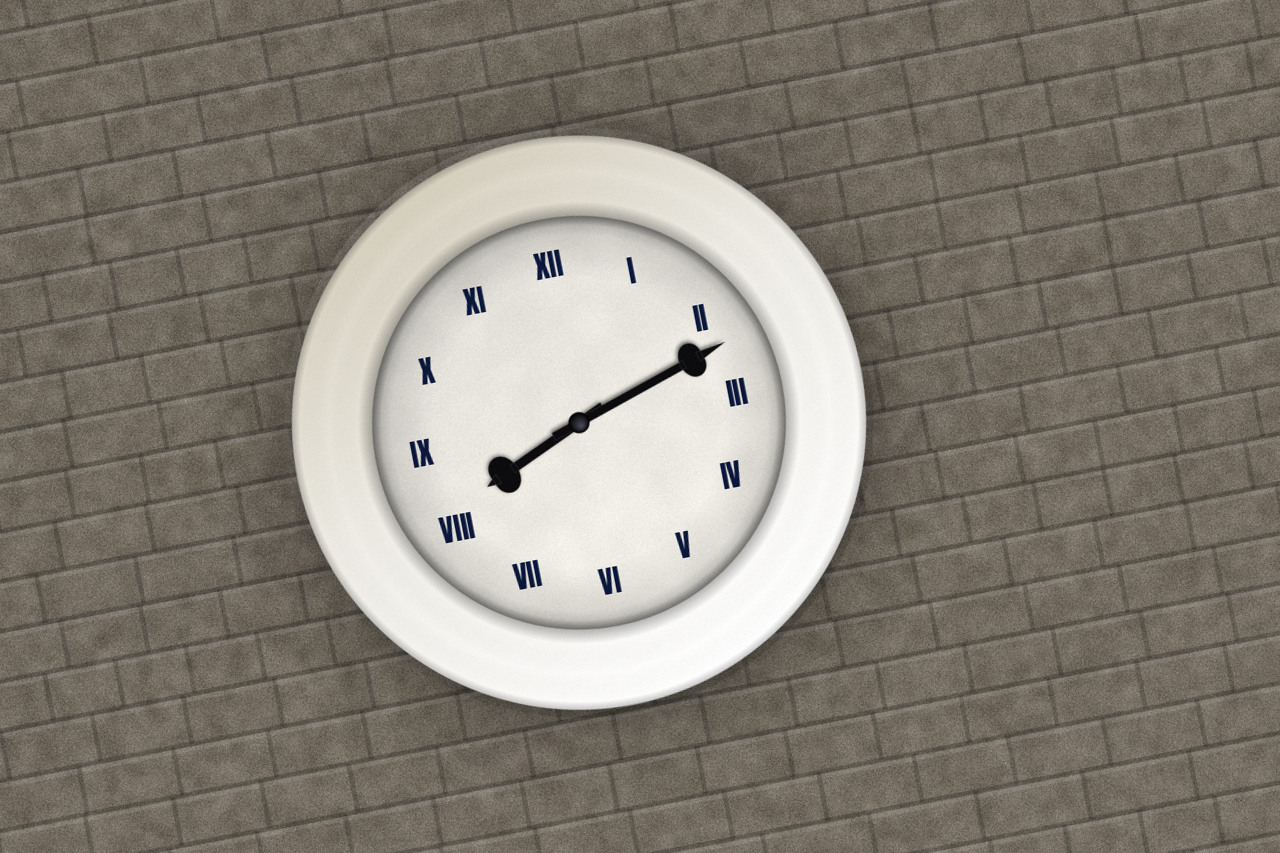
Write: 8 h 12 min
